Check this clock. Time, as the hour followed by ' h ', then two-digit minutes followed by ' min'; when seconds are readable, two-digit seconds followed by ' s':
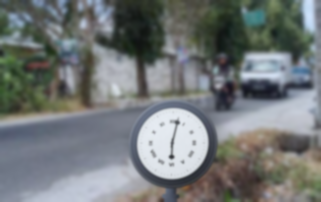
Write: 6 h 02 min
